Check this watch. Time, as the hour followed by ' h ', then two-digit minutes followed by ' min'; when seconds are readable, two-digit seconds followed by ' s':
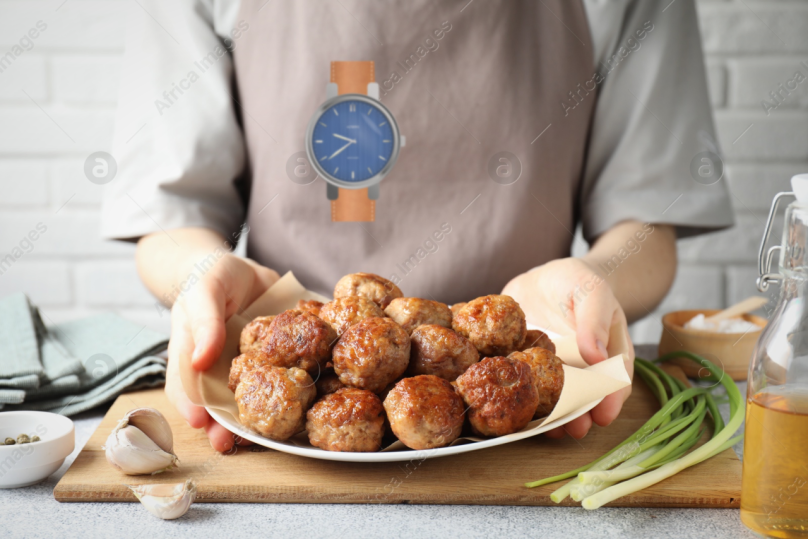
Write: 9 h 39 min
